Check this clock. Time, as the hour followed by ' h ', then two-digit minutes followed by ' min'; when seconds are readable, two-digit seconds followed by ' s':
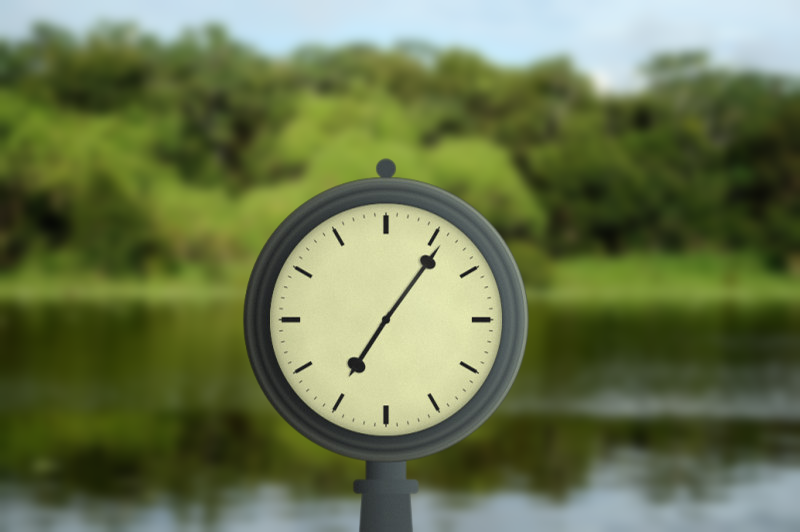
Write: 7 h 06 min
